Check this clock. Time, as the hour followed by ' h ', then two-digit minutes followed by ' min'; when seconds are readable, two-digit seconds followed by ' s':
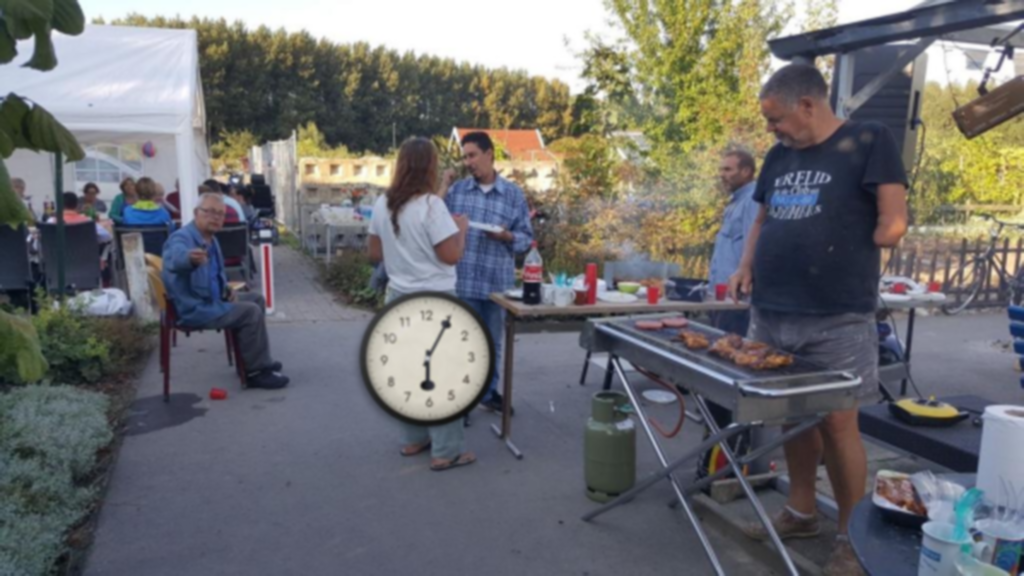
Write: 6 h 05 min
